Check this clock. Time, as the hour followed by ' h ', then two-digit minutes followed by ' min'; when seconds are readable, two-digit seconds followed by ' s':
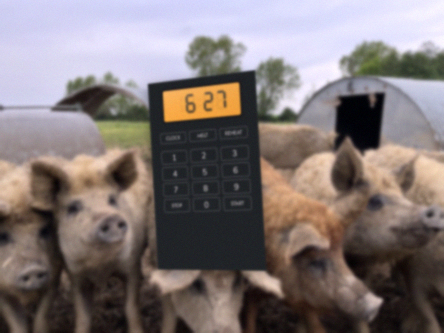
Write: 6 h 27 min
